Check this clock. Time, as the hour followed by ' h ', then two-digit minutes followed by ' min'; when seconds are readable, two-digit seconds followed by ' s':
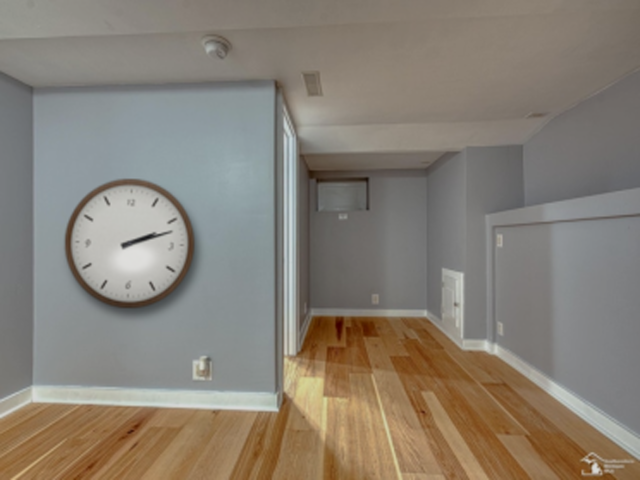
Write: 2 h 12 min
